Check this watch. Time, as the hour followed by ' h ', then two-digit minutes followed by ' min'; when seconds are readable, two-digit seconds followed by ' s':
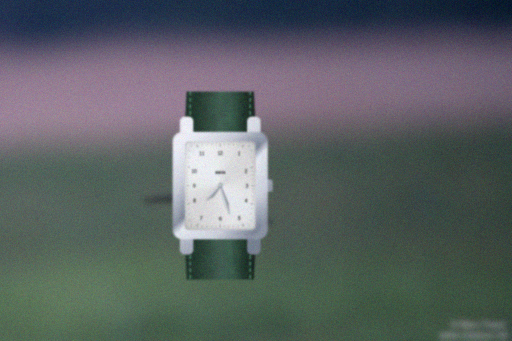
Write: 7 h 27 min
